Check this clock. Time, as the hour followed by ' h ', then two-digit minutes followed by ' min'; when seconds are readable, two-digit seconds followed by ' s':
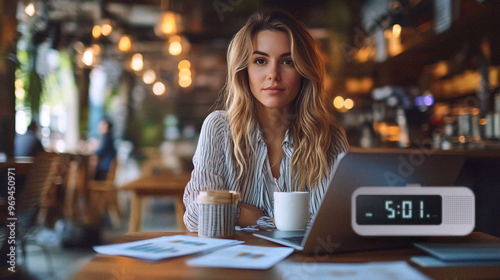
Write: 5 h 01 min
